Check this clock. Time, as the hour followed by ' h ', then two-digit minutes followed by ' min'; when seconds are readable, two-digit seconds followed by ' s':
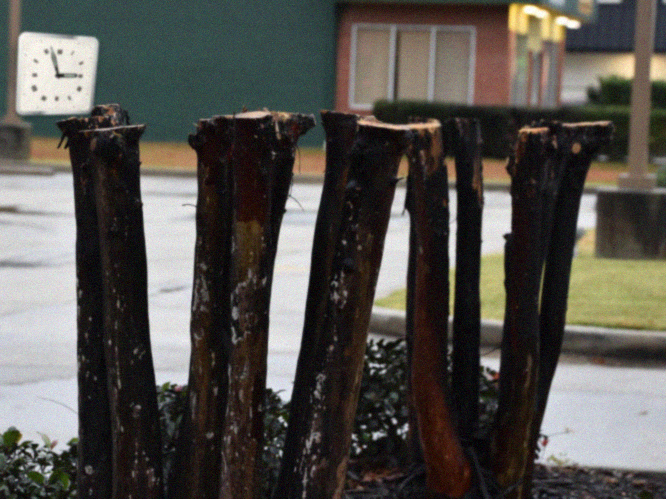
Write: 2 h 57 min
